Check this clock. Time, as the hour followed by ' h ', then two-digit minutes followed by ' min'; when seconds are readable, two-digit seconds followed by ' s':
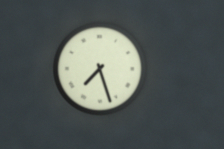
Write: 7 h 27 min
